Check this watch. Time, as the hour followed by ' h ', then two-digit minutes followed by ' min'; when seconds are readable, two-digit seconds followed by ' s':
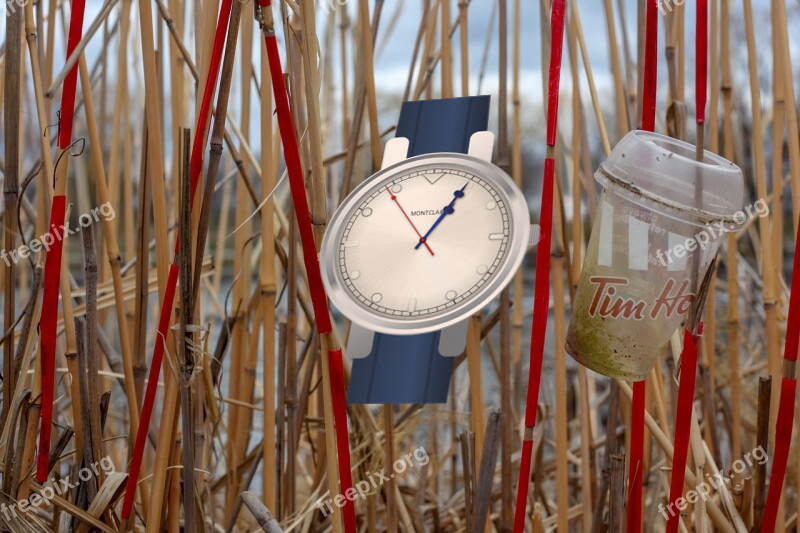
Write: 1 h 04 min 54 s
